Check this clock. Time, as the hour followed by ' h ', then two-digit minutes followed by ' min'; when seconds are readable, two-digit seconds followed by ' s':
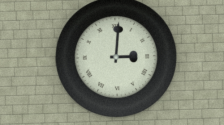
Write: 3 h 01 min
